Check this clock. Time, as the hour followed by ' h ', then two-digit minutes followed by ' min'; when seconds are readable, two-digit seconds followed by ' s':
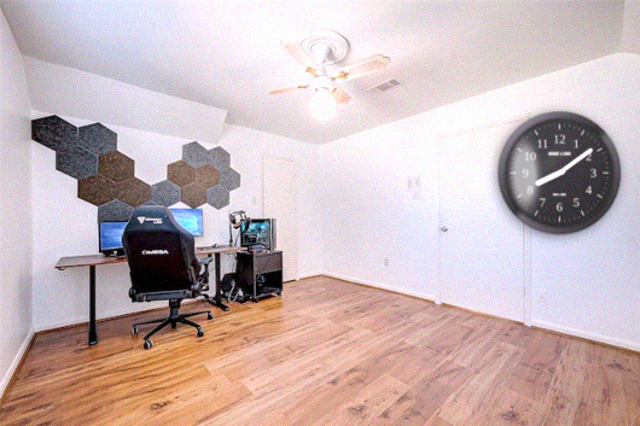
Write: 8 h 09 min
